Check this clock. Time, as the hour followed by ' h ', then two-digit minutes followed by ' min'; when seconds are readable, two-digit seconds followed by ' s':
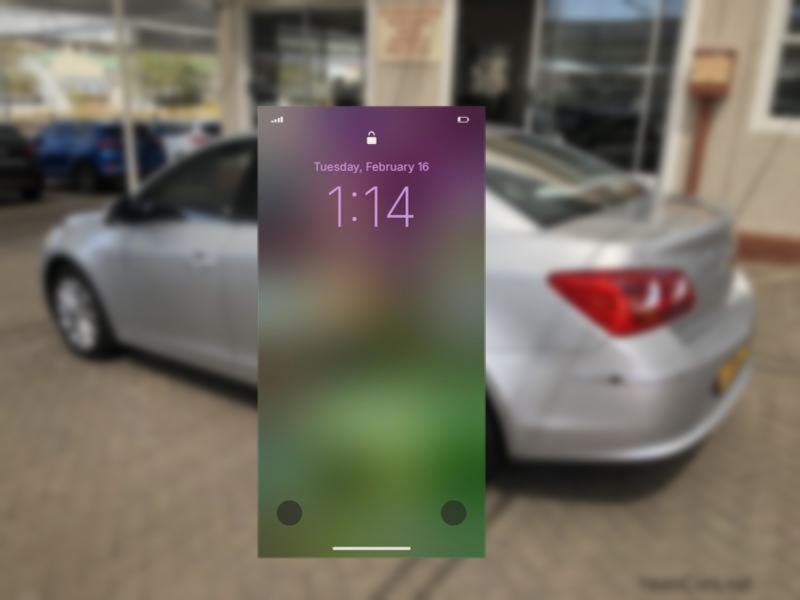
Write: 1 h 14 min
